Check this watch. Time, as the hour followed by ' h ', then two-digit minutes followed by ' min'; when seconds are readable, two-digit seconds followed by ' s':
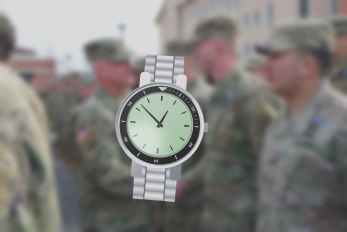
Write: 12 h 52 min
